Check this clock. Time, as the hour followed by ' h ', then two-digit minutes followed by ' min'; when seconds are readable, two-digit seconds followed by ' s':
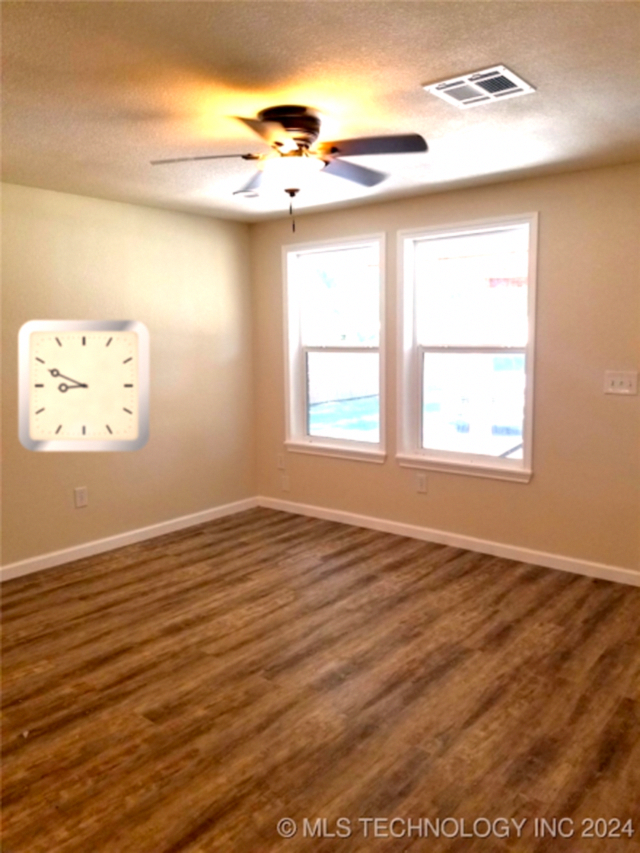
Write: 8 h 49 min
